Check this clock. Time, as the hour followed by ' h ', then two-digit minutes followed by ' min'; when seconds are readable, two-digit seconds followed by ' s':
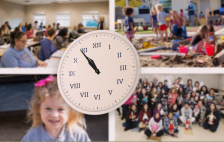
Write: 10 h 54 min
